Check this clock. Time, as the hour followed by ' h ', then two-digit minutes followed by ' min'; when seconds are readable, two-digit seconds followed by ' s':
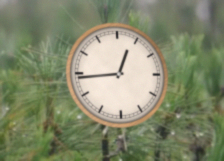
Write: 12 h 44 min
